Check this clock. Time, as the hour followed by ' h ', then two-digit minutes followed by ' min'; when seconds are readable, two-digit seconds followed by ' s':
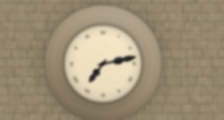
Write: 7 h 13 min
